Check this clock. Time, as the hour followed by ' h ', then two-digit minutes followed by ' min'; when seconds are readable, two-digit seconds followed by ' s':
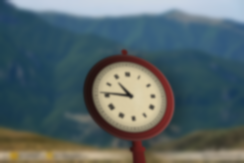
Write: 10 h 46 min
